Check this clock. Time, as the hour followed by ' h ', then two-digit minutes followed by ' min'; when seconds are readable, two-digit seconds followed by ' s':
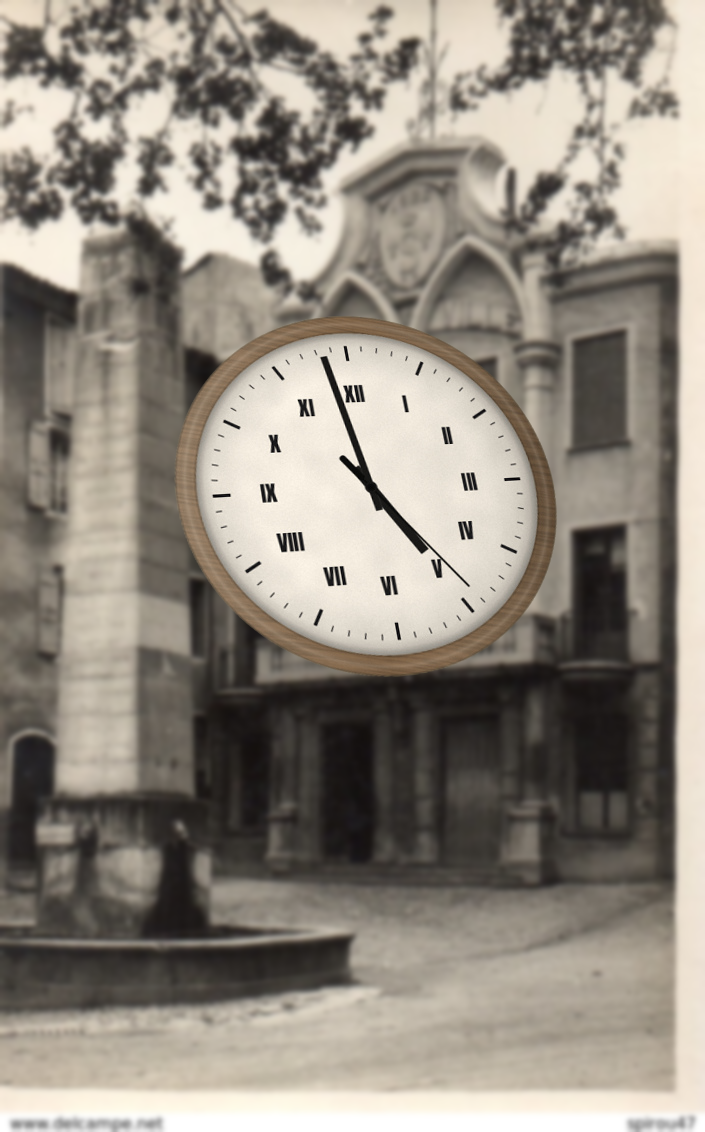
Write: 4 h 58 min 24 s
